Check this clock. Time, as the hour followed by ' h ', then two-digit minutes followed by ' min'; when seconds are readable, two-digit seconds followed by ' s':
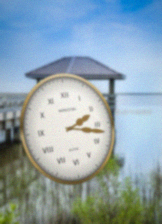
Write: 2 h 17 min
